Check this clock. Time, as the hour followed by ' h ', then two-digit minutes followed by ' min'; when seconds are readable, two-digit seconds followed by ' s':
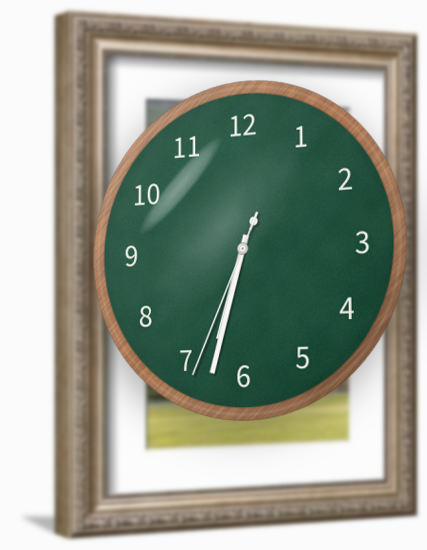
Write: 6 h 32 min 34 s
